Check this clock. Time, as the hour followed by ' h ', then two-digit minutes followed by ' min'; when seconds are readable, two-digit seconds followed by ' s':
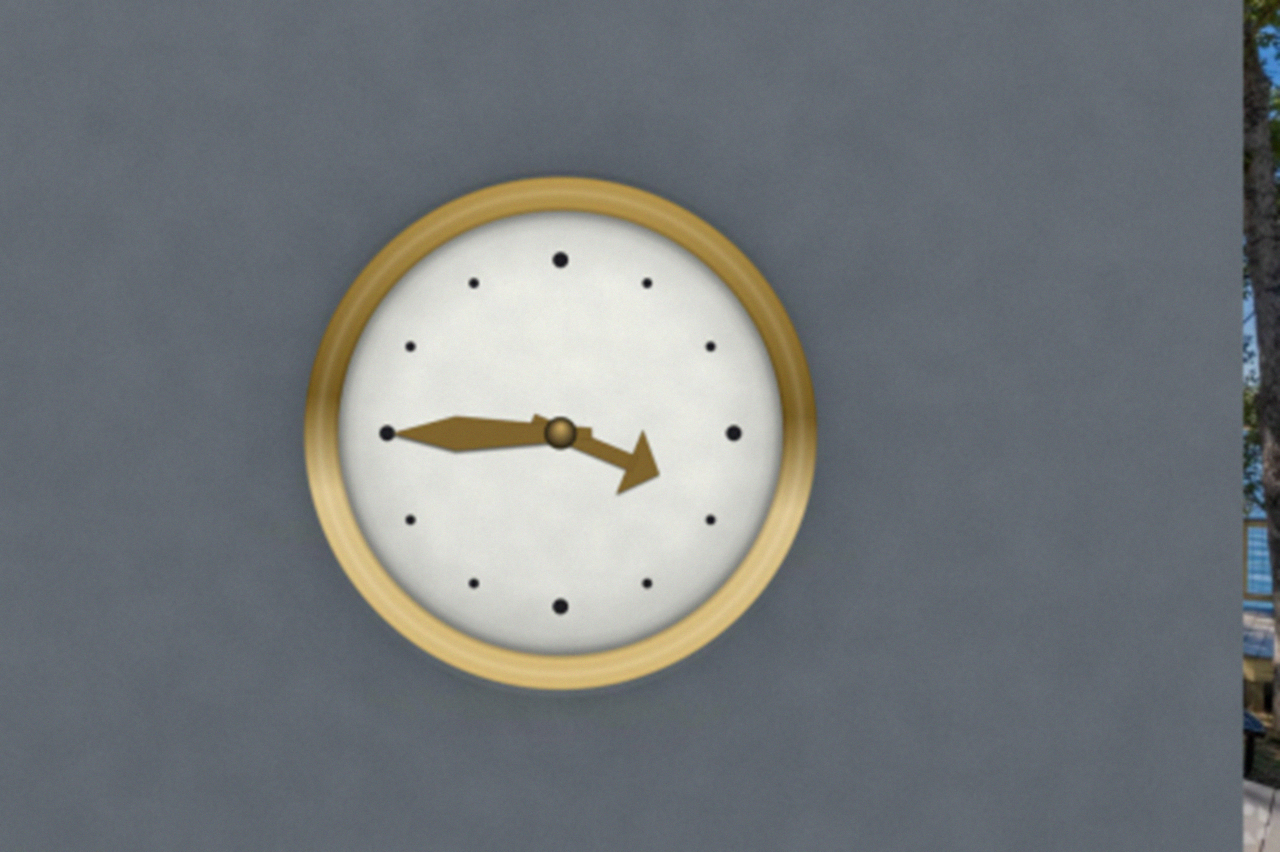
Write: 3 h 45 min
